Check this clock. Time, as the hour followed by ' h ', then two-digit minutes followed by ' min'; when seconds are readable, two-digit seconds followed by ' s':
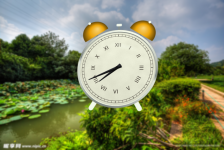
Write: 7 h 41 min
